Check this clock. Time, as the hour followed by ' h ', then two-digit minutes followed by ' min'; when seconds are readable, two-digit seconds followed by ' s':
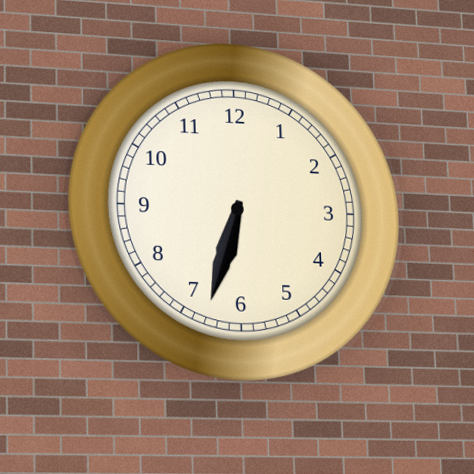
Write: 6 h 33 min
